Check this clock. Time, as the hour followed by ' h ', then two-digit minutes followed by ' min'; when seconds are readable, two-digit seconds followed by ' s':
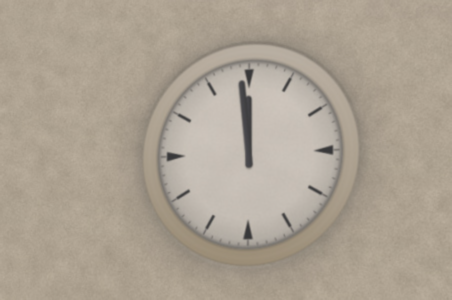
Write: 11 h 59 min
